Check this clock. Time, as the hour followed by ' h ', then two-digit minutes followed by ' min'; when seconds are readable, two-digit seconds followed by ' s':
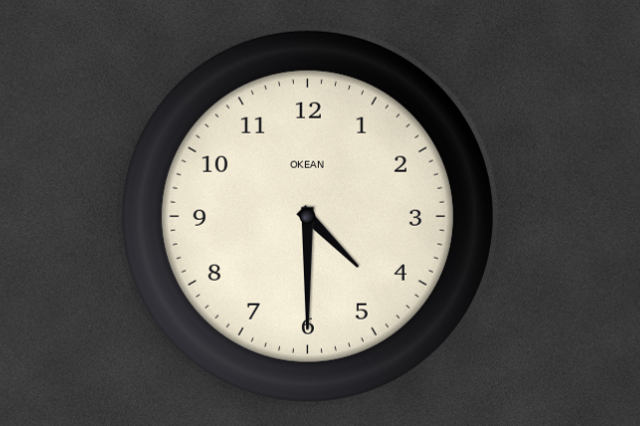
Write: 4 h 30 min
